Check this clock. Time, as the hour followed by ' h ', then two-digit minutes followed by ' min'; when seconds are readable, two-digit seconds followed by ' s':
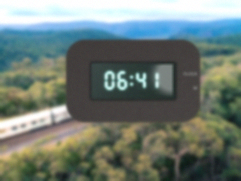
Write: 6 h 41 min
